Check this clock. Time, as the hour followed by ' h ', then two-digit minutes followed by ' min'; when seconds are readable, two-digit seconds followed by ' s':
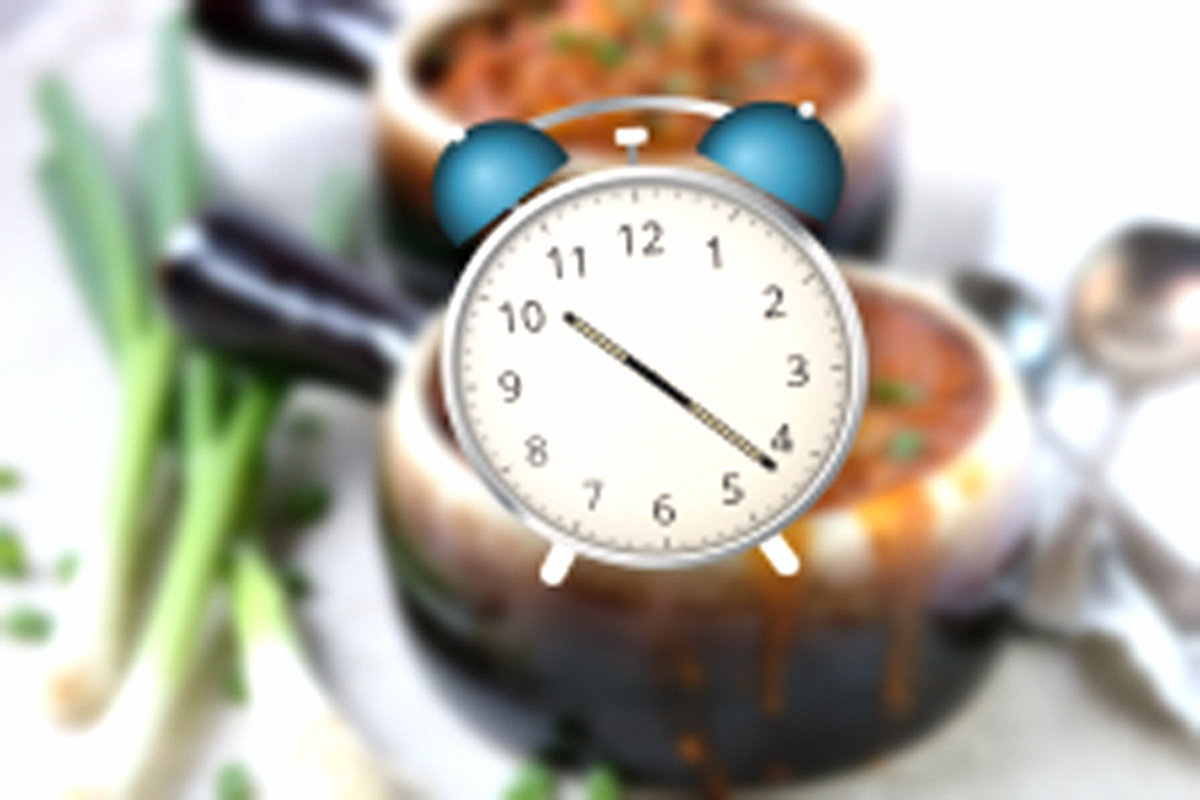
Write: 10 h 22 min
